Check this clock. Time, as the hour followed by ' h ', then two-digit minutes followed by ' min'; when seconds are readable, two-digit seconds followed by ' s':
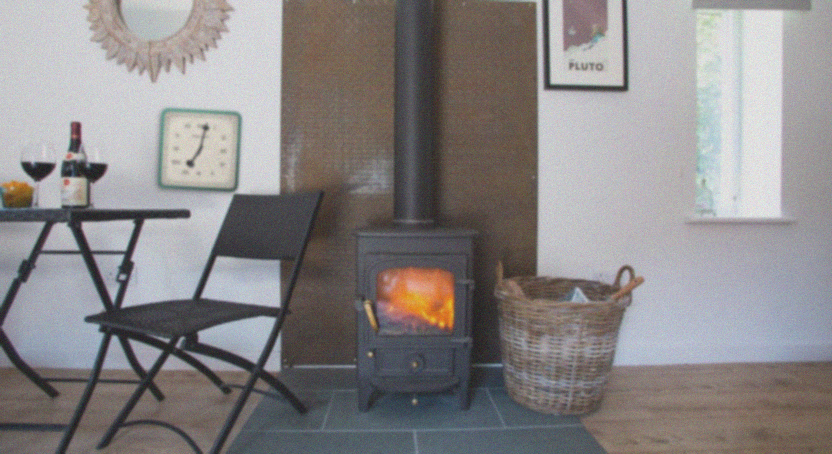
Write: 7 h 02 min
